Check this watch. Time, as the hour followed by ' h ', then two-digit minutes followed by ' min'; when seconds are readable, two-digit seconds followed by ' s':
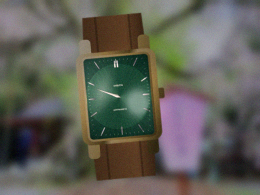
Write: 9 h 49 min
